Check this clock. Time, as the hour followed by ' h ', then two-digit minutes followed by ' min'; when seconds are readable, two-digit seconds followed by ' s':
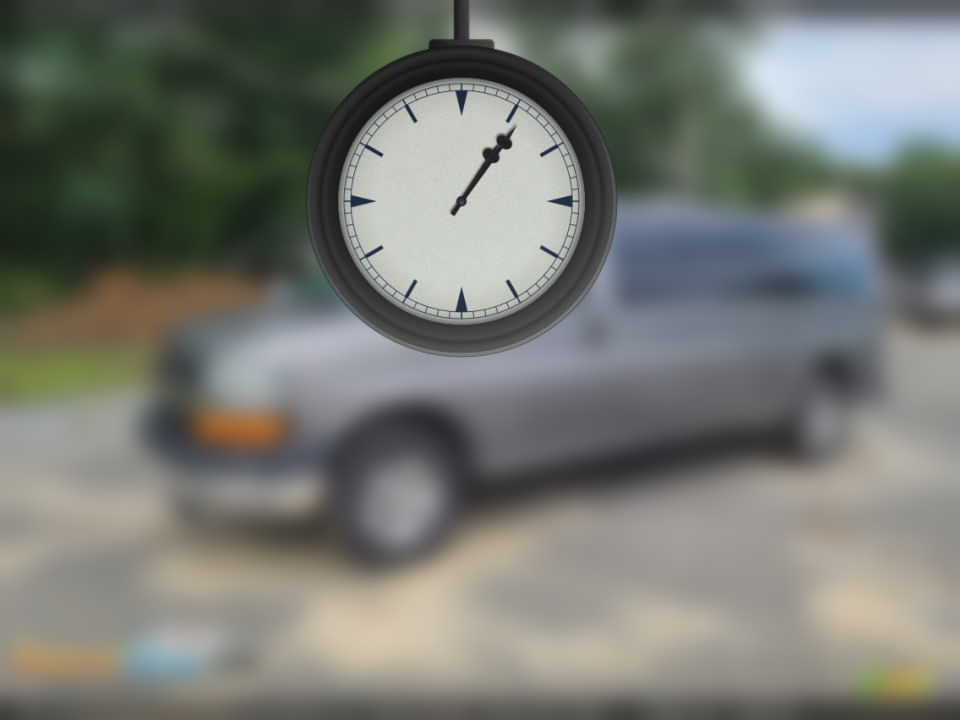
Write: 1 h 06 min
